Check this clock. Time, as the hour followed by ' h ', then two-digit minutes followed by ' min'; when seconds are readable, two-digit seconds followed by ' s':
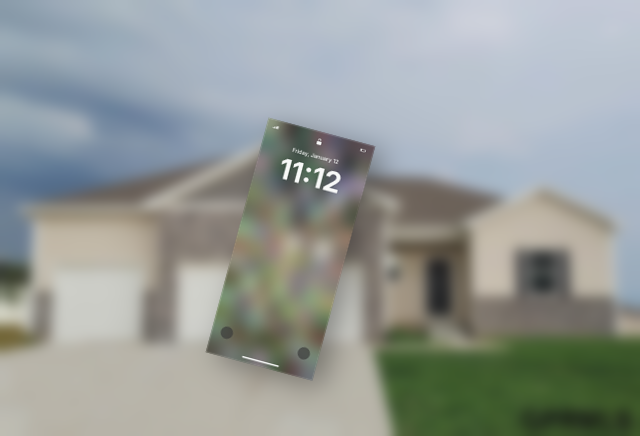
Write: 11 h 12 min
